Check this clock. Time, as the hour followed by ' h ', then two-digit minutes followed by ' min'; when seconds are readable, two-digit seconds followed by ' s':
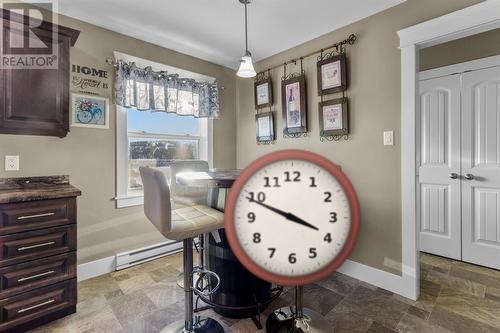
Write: 3 h 49 min
